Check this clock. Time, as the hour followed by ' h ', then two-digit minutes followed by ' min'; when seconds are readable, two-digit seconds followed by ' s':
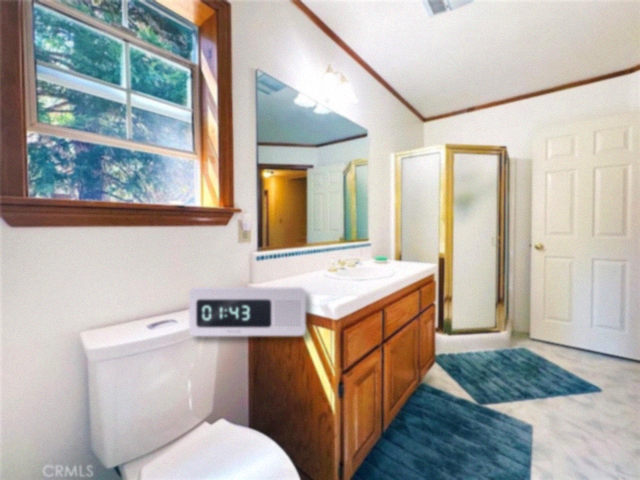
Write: 1 h 43 min
